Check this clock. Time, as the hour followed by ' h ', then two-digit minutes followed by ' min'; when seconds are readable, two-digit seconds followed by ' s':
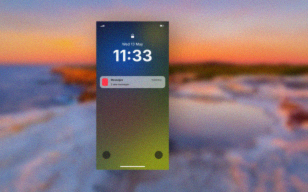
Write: 11 h 33 min
